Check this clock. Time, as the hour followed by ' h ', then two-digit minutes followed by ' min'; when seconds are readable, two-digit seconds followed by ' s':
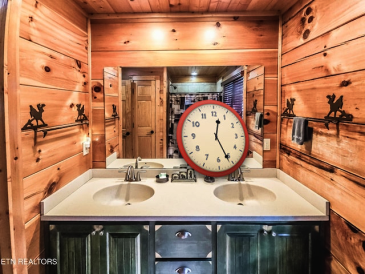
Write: 12 h 26 min
